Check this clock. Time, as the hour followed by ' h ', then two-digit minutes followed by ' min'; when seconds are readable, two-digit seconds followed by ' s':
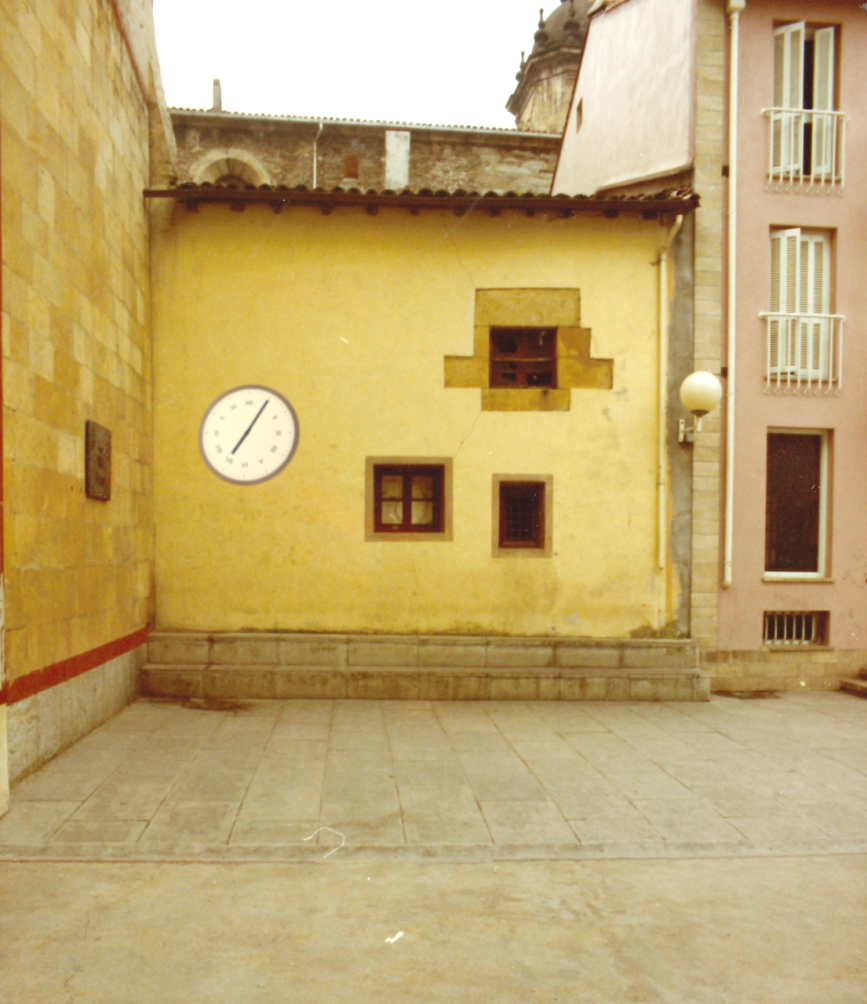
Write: 7 h 05 min
